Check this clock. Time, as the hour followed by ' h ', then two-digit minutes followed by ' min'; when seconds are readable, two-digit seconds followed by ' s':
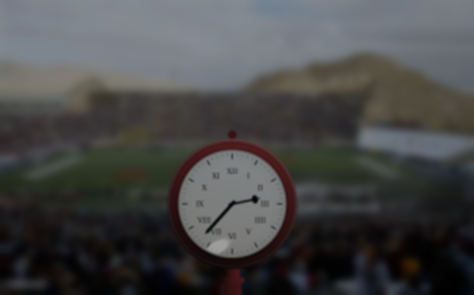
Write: 2 h 37 min
